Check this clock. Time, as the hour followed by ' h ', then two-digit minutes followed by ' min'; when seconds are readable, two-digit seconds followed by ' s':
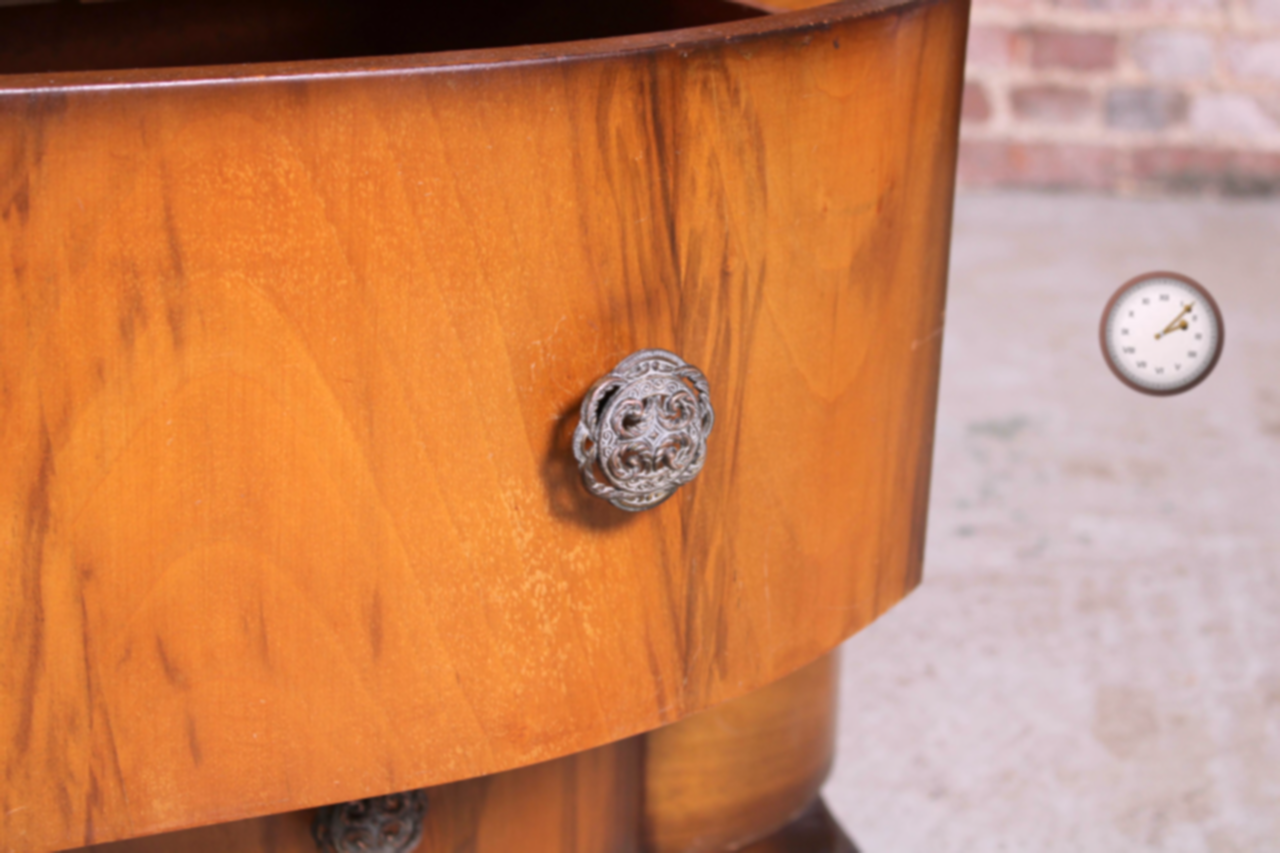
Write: 2 h 07 min
